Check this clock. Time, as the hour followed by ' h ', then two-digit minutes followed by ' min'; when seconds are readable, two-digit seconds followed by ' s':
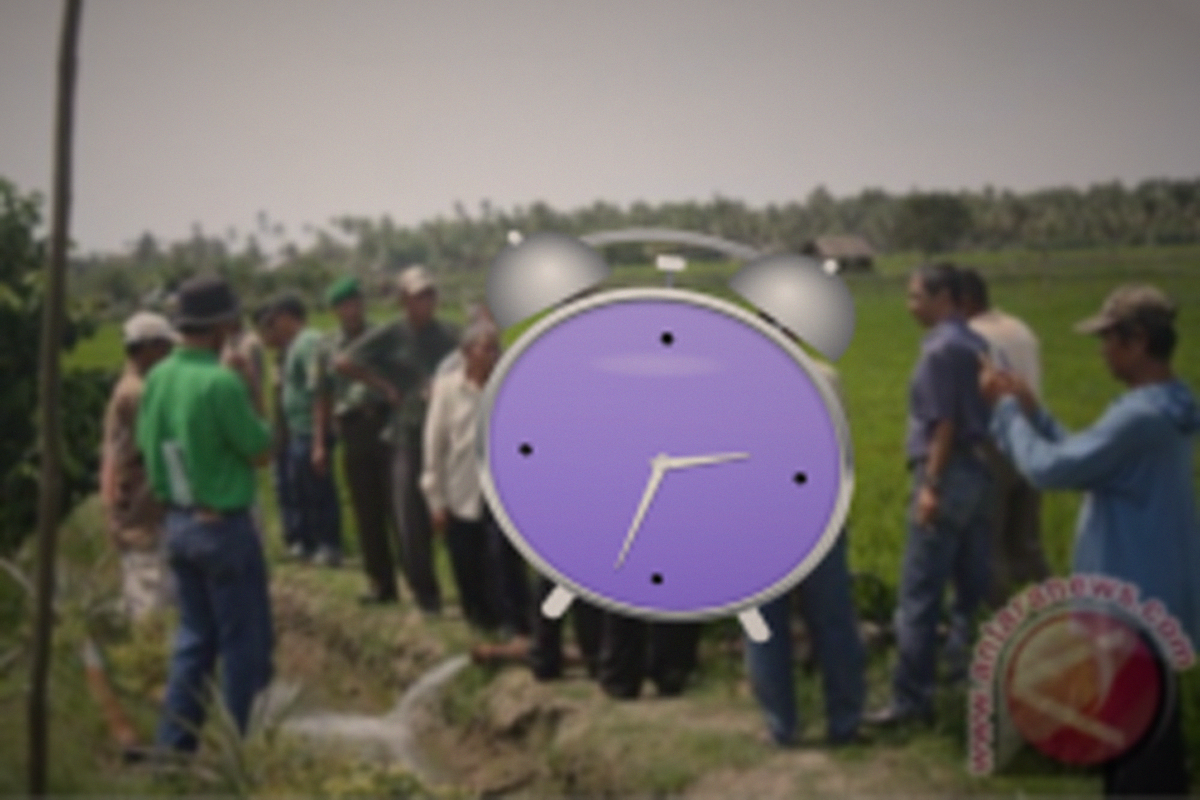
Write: 2 h 33 min
